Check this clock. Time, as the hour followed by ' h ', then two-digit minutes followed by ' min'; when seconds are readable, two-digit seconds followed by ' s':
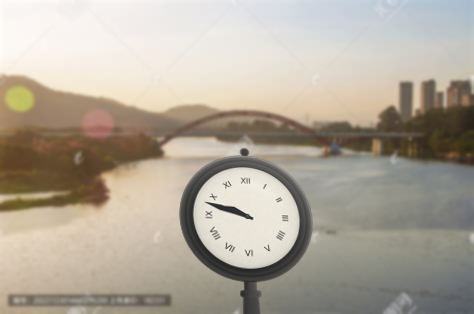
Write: 9 h 48 min
